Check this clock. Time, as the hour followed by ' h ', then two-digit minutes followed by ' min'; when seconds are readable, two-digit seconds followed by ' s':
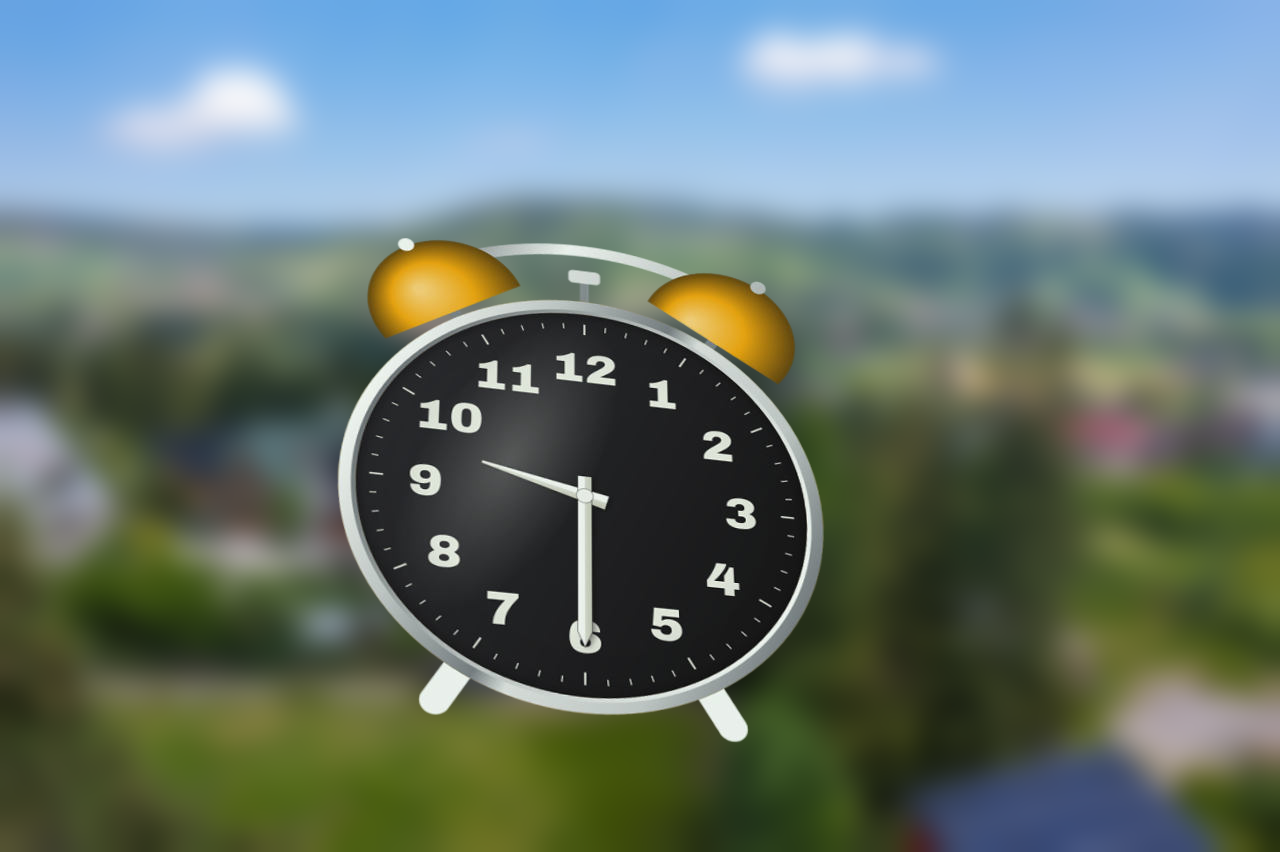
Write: 9 h 30 min
